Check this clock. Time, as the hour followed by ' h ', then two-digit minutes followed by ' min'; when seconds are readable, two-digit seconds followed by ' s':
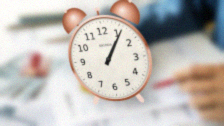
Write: 1 h 06 min
